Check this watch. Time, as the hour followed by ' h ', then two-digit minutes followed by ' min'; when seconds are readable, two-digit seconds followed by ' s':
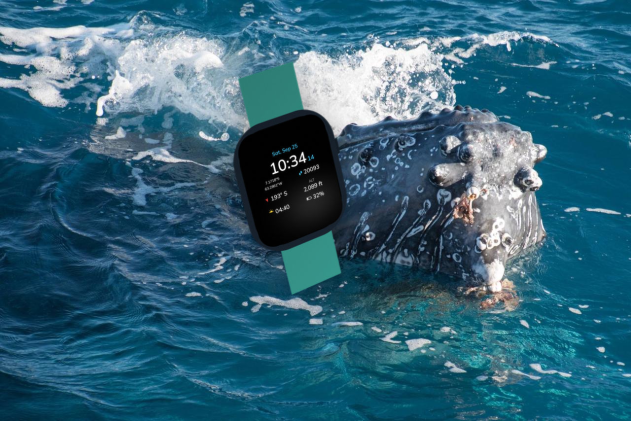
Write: 10 h 34 min
